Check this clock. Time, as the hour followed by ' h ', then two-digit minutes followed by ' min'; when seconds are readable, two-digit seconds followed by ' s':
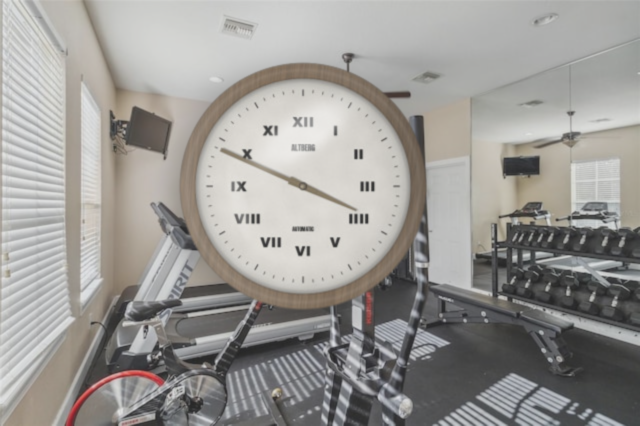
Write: 3 h 49 min
